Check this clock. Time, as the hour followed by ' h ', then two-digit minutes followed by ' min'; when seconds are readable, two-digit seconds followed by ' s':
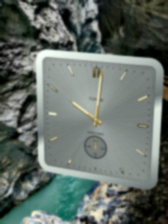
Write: 10 h 01 min
